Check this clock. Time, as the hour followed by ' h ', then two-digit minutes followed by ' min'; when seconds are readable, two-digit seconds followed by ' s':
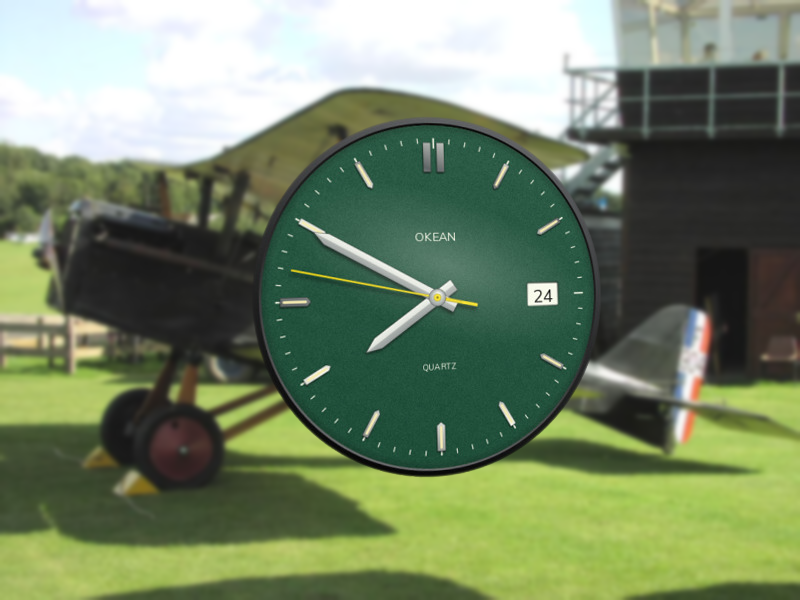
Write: 7 h 49 min 47 s
